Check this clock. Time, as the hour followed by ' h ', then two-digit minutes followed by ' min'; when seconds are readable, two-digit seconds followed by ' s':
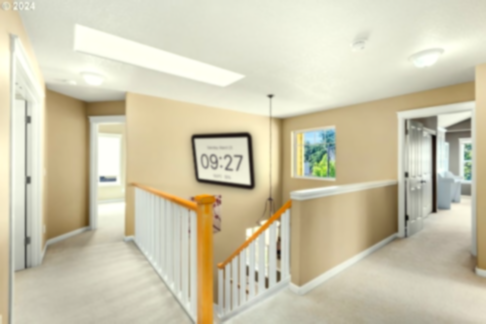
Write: 9 h 27 min
